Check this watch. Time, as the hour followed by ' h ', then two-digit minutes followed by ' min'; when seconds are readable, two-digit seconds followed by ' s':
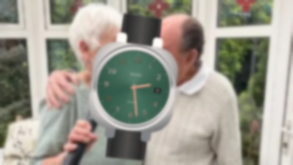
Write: 2 h 28 min
